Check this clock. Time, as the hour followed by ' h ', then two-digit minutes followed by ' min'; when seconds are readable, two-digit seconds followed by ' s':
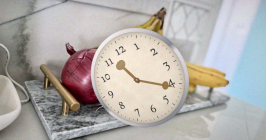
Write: 11 h 21 min
